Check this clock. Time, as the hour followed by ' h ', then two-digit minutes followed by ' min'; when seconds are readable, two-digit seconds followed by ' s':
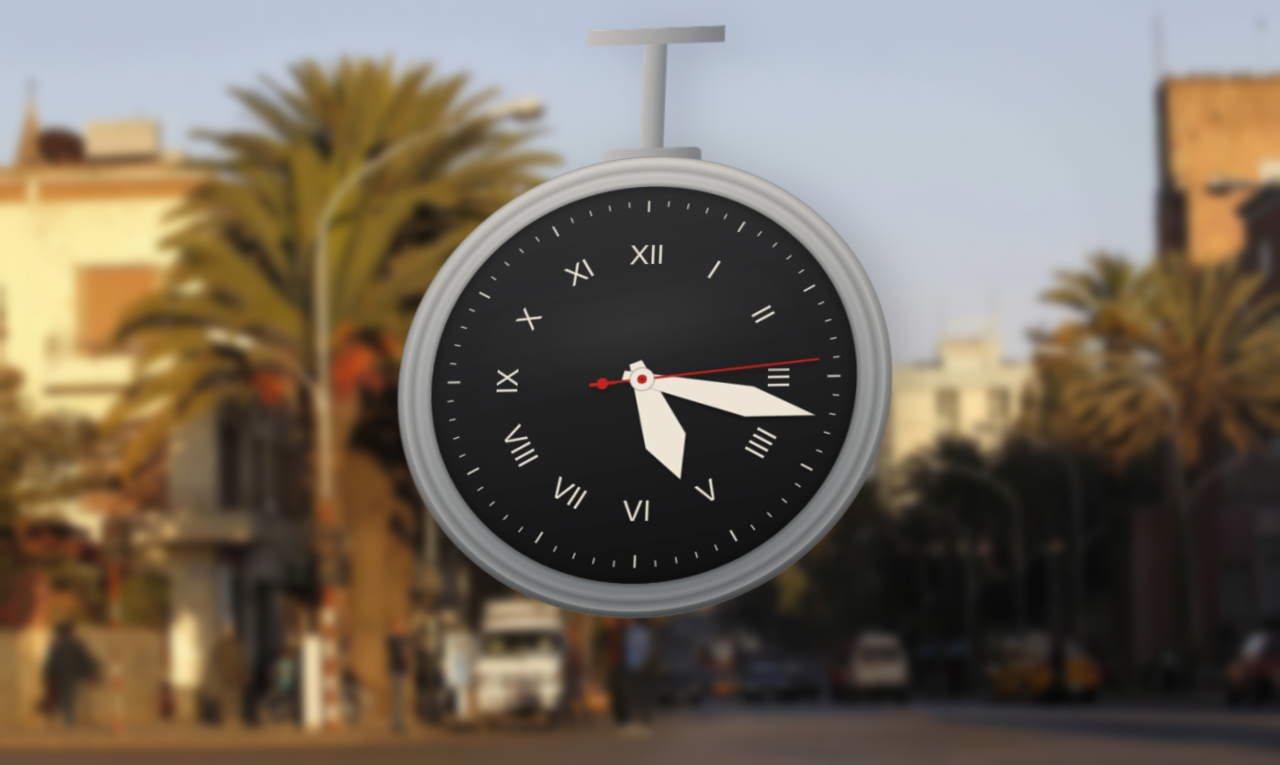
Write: 5 h 17 min 14 s
